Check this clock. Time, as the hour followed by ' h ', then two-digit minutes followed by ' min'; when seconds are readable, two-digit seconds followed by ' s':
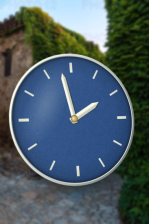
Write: 1 h 58 min
